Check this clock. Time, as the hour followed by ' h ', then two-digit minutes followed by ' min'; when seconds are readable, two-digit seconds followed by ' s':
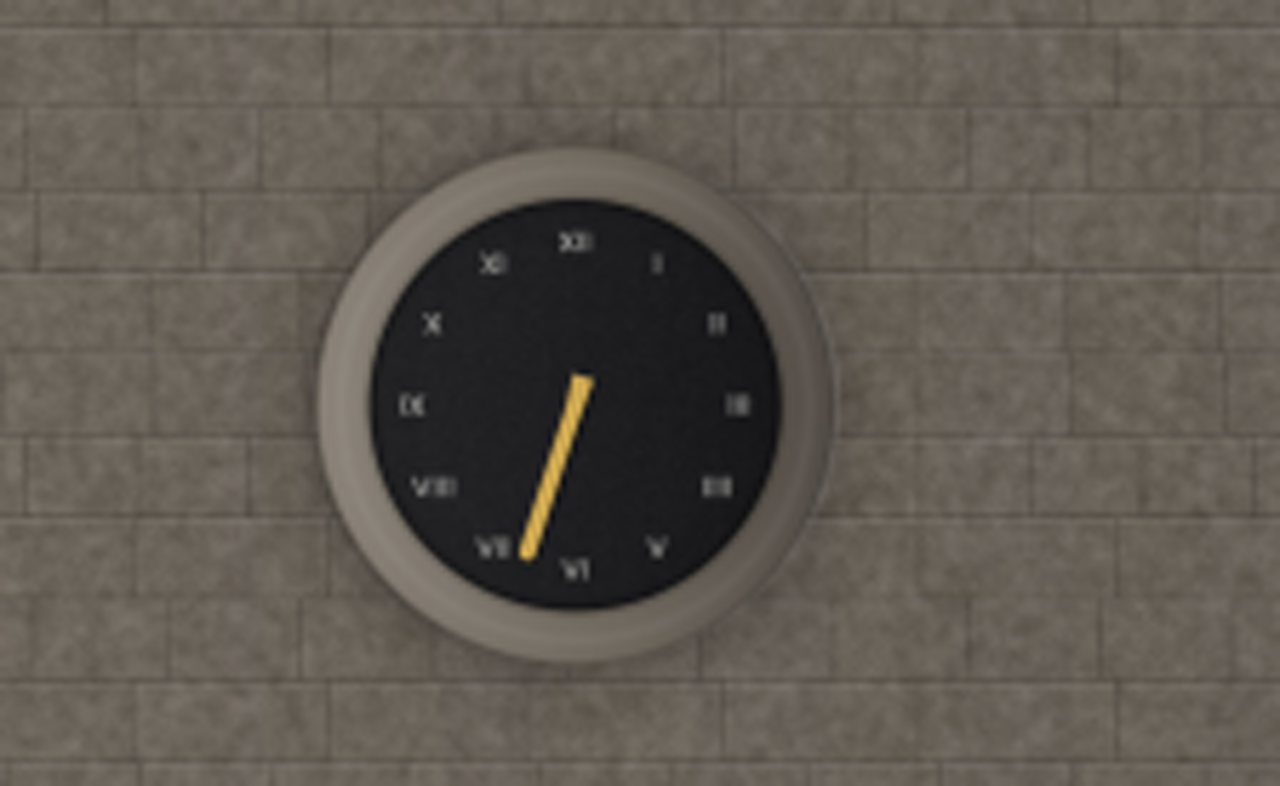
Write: 6 h 33 min
